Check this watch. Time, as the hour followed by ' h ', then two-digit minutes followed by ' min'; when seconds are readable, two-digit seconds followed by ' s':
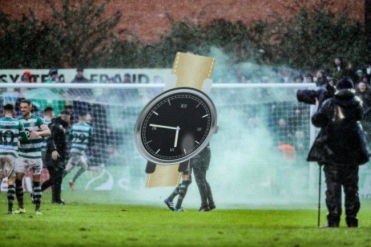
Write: 5 h 46 min
